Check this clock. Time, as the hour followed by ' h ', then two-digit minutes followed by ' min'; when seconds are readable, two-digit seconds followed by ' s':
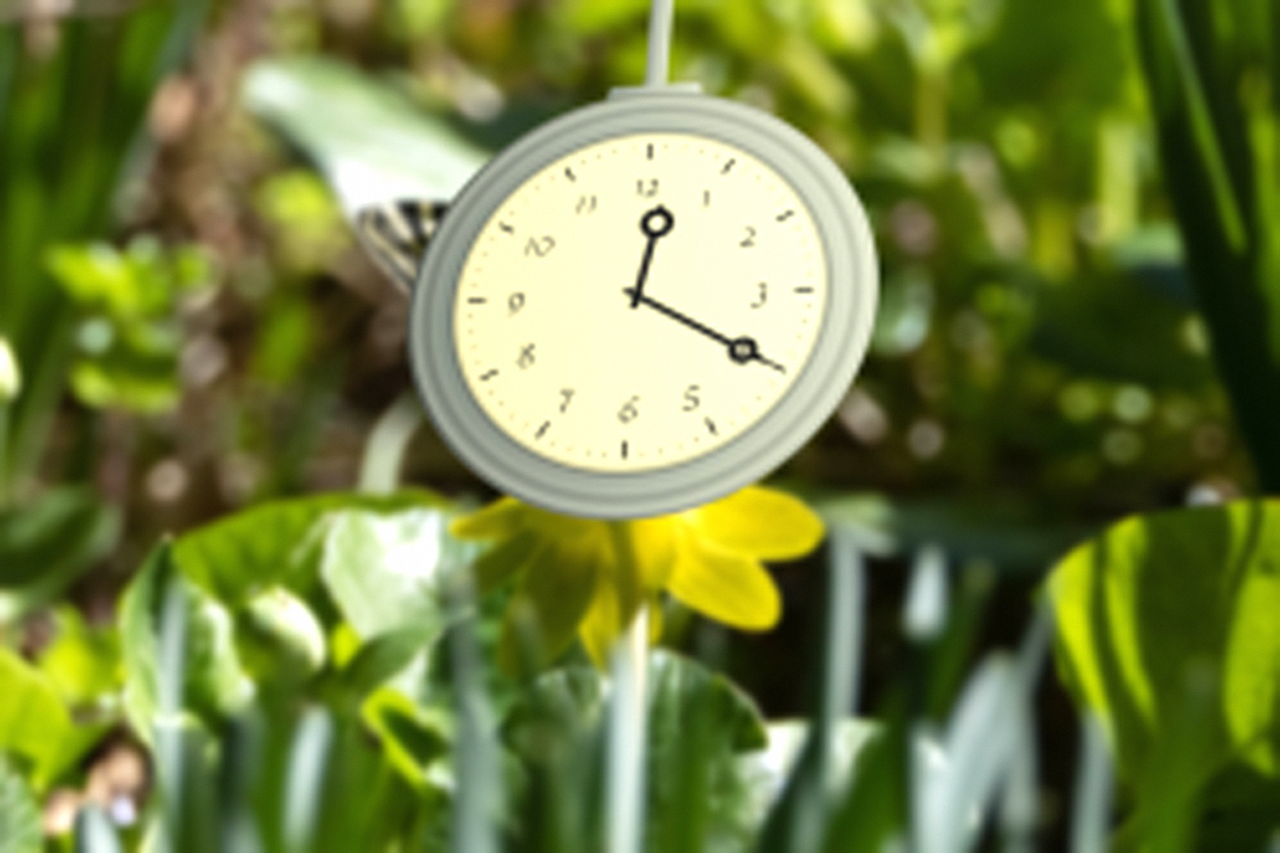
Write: 12 h 20 min
